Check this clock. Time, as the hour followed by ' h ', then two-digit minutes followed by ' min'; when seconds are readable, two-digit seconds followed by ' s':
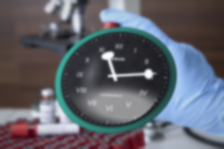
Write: 11 h 14 min
